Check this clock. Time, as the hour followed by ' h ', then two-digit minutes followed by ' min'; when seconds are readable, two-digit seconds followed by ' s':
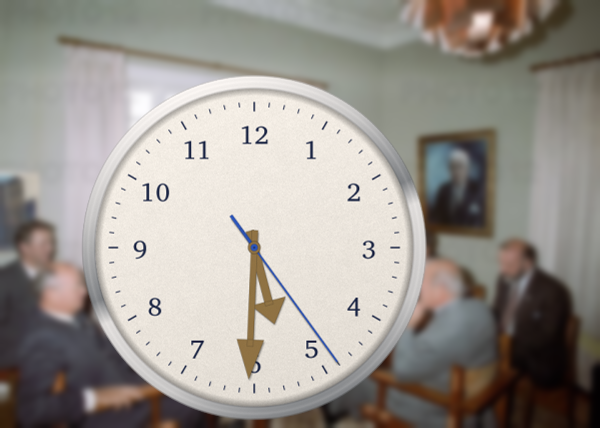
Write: 5 h 30 min 24 s
